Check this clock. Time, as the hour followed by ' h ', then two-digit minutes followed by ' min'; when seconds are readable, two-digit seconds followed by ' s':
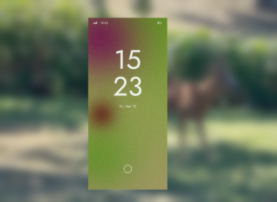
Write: 15 h 23 min
